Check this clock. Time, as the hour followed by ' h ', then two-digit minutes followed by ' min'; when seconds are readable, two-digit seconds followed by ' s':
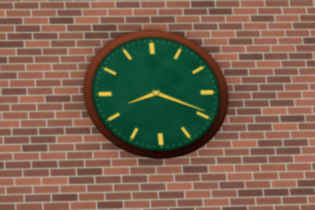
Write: 8 h 19 min
